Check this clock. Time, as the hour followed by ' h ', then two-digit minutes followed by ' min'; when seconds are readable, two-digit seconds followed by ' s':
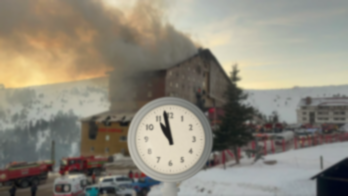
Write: 10 h 58 min
